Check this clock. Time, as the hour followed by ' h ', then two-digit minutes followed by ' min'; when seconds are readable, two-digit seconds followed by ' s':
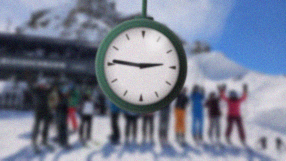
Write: 2 h 46 min
